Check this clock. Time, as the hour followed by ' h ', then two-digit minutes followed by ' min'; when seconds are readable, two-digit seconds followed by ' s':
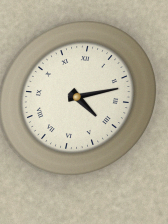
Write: 4 h 12 min
